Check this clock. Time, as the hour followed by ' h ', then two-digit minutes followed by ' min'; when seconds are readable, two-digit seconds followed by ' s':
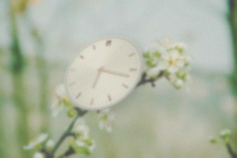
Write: 6 h 17 min
